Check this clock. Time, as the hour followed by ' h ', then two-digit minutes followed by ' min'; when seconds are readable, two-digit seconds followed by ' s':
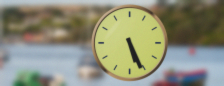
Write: 5 h 26 min
